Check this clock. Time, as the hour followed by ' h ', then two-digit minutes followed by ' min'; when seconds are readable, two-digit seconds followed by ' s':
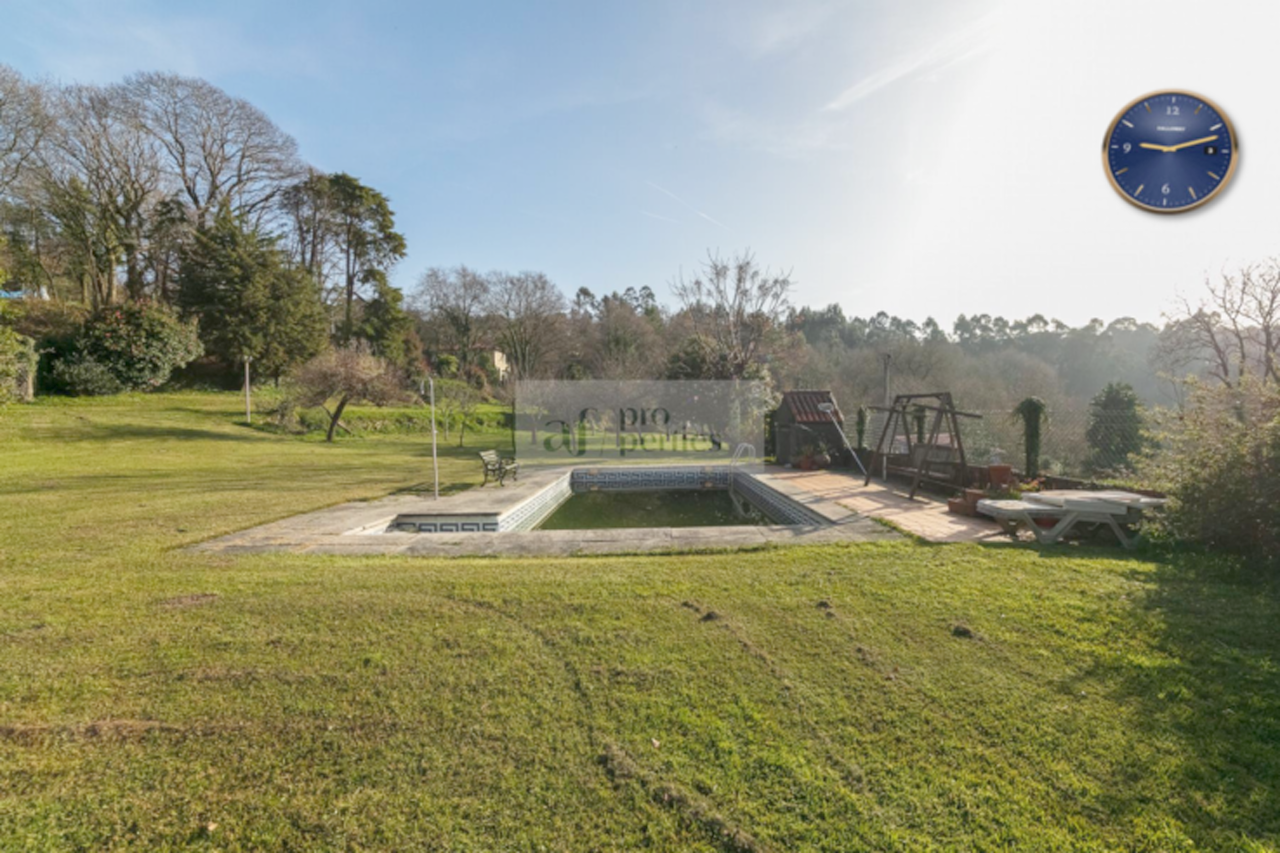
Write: 9 h 12 min
